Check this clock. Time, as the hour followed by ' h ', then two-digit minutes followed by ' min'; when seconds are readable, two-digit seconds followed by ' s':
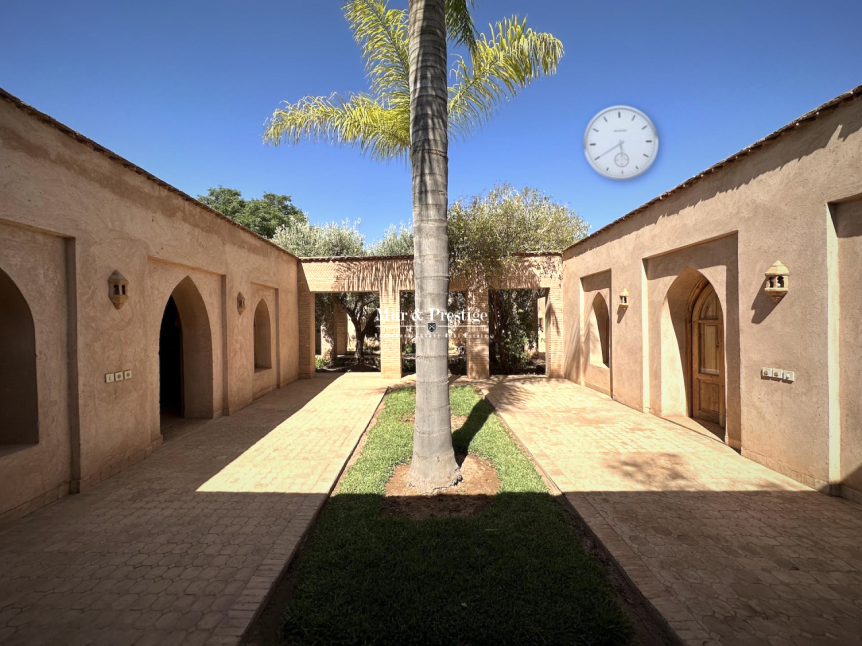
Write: 5 h 40 min
